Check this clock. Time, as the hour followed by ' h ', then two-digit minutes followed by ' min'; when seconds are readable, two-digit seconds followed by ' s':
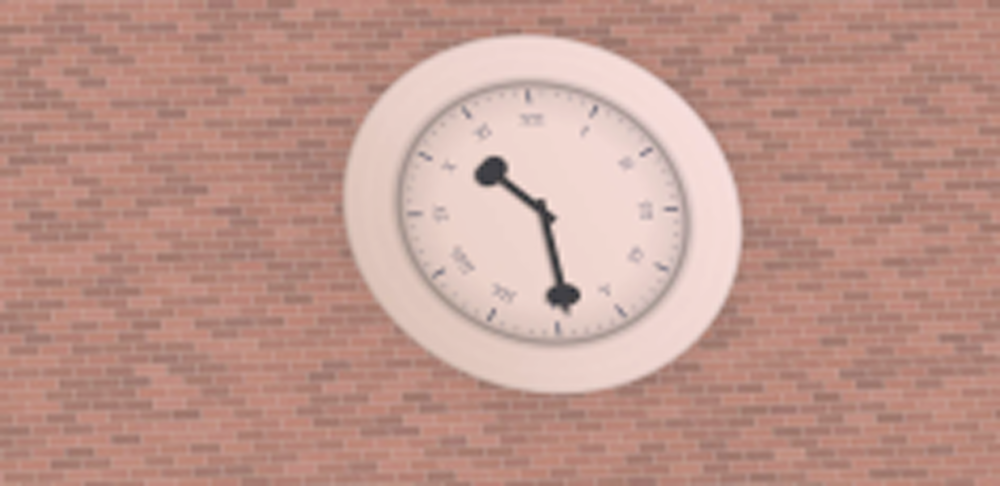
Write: 10 h 29 min
